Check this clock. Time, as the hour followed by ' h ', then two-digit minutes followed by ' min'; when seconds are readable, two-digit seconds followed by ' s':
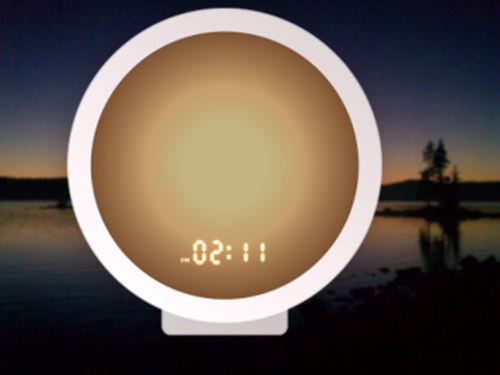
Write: 2 h 11 min
